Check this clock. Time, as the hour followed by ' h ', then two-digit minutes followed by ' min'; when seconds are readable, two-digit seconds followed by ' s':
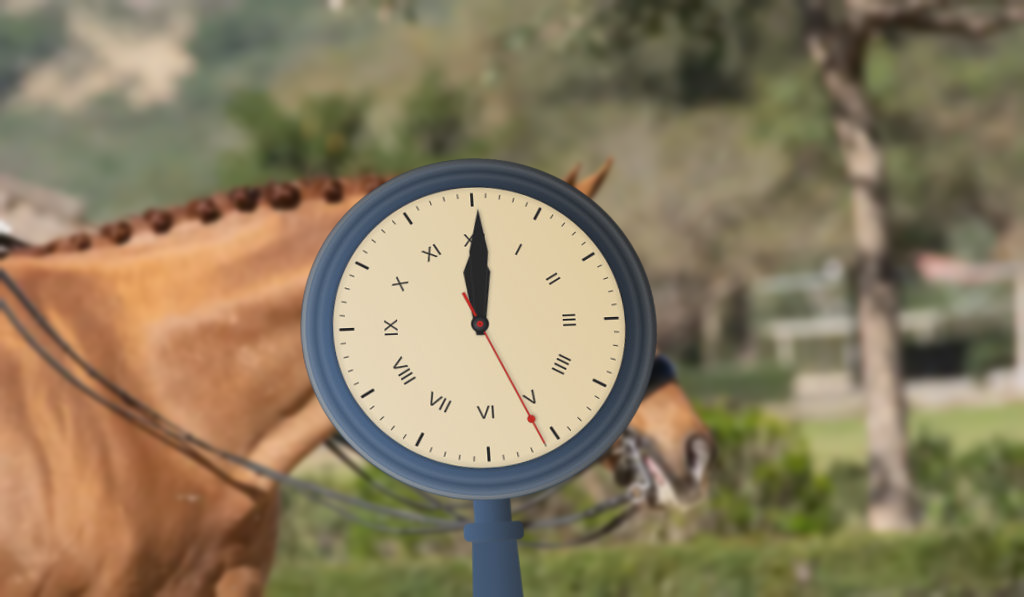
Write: 12 h 00 min 26 s
